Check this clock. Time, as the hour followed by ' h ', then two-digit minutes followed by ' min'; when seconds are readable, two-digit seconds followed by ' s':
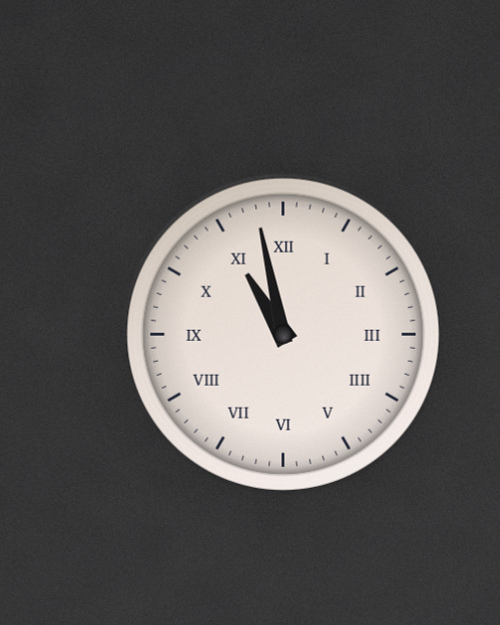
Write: 10 h 58 min
